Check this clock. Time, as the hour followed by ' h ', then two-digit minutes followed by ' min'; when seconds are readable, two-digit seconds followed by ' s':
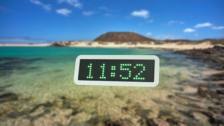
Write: 11 h 52 min
